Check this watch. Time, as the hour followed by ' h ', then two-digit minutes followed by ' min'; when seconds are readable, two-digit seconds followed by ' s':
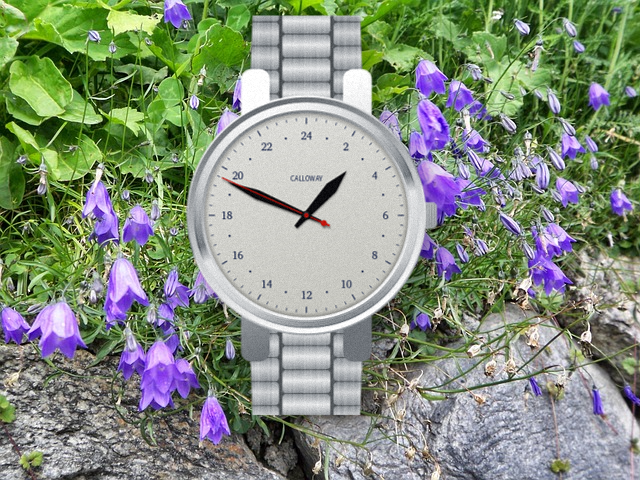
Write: 2 h 48 min 49 s
